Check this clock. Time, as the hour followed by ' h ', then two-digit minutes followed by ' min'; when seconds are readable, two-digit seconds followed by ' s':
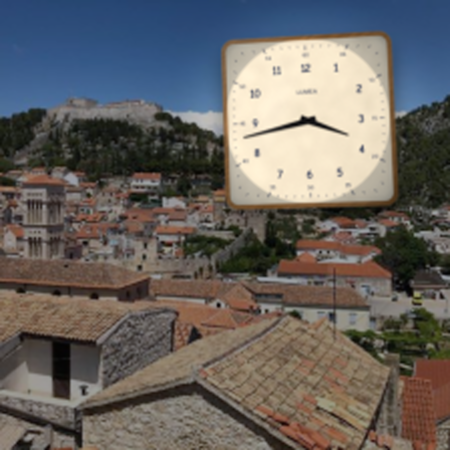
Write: 3 h 43 min
